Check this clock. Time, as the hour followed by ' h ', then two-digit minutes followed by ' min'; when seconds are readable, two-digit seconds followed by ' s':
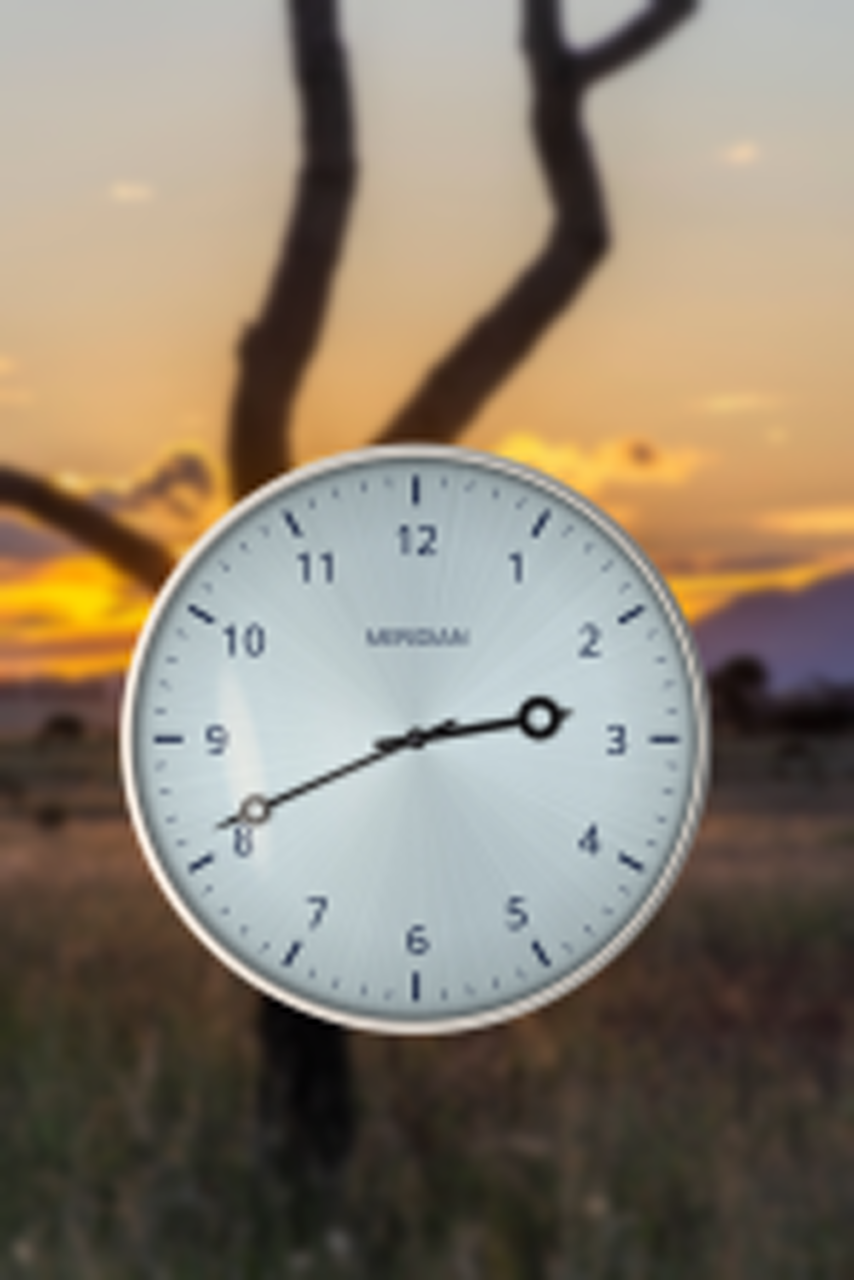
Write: 2 h 41 min
